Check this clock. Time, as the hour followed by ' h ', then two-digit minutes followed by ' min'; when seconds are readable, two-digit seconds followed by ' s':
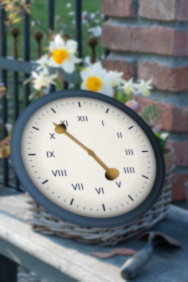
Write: 4 h 53 min
